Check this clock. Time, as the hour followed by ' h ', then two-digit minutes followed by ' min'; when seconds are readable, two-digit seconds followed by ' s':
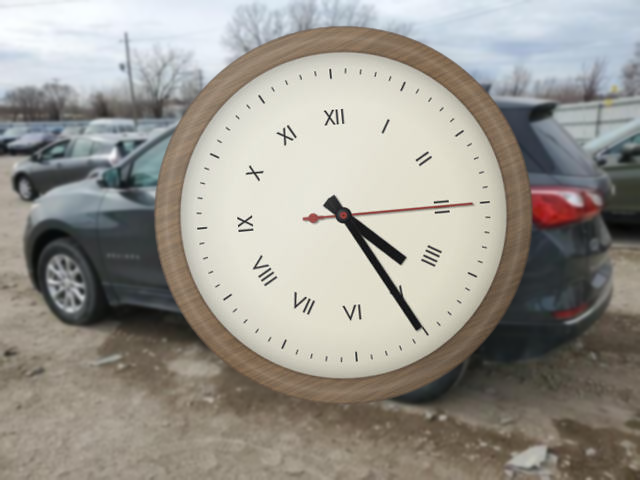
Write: 4 h 25 min 15 s
